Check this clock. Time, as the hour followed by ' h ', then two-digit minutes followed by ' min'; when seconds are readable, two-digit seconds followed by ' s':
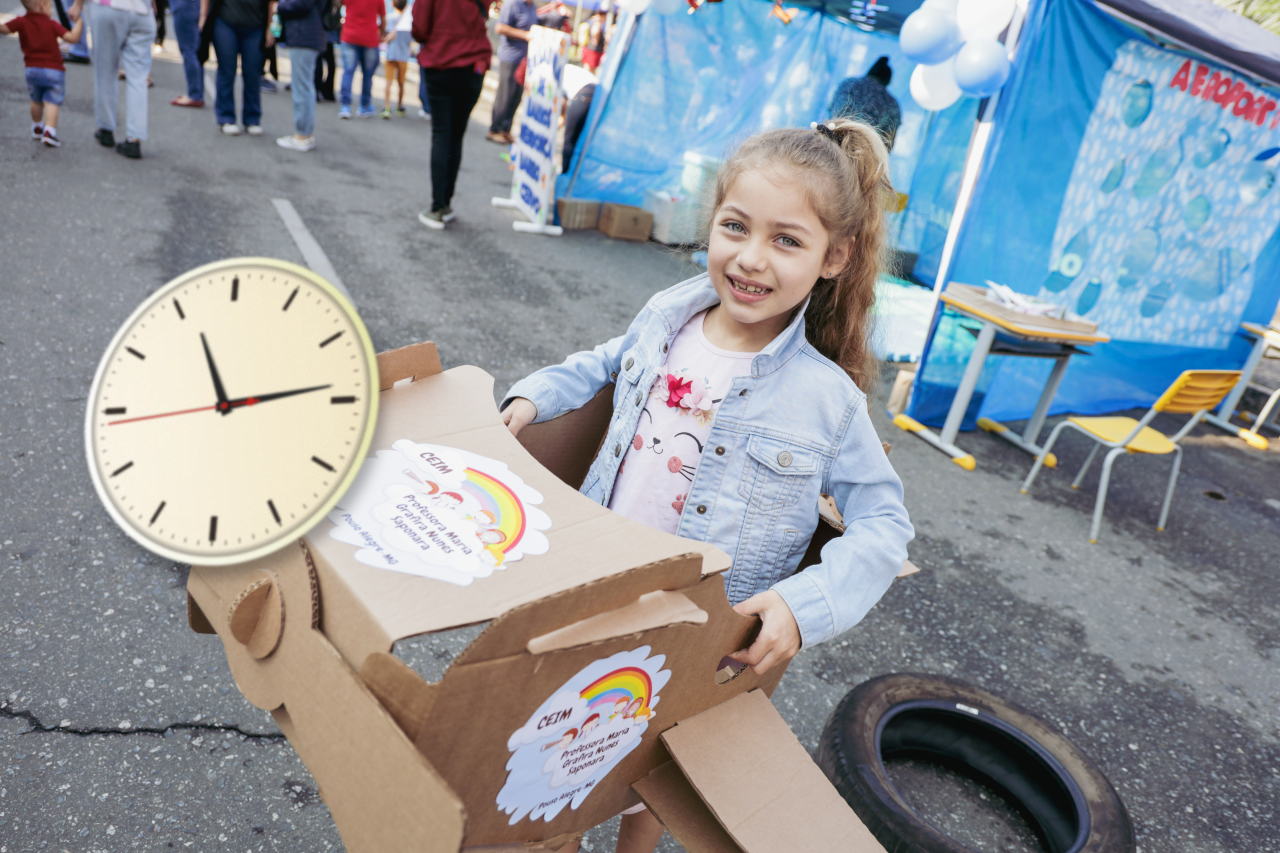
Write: 11 h 13 min 44 s
